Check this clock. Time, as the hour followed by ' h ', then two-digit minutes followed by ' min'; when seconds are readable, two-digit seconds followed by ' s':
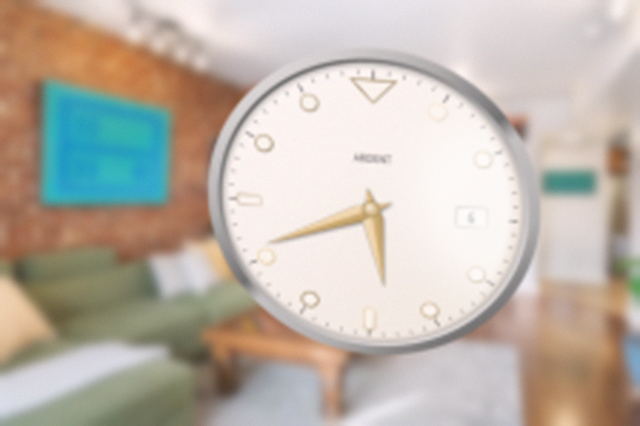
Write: 5 h 41 min
